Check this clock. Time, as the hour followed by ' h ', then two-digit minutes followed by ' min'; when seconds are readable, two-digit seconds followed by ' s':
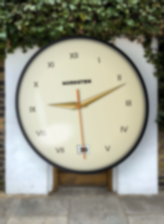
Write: 9 h 11 min 30 s
